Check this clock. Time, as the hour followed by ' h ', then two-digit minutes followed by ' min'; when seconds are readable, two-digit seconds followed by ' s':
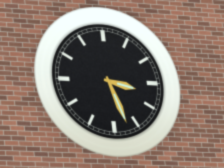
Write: 3 h 27 min
